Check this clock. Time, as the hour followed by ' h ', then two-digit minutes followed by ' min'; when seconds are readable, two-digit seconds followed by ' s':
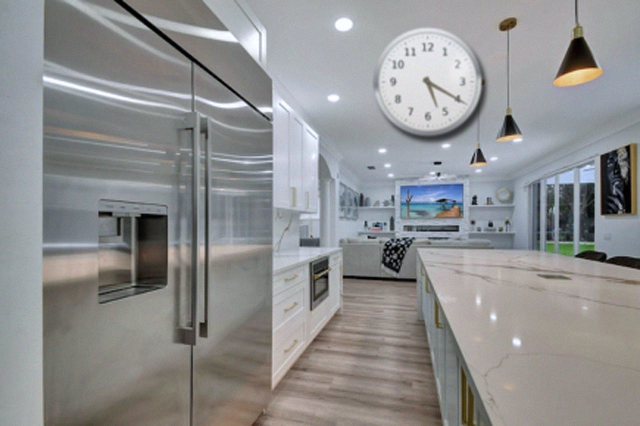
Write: 5 h 20 min
